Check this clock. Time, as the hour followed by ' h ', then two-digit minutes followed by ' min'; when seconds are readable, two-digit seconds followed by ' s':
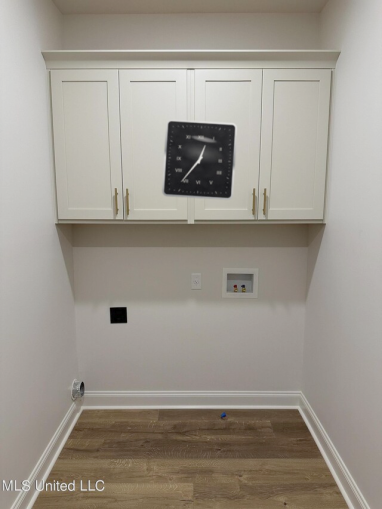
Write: 12 h 36 min
